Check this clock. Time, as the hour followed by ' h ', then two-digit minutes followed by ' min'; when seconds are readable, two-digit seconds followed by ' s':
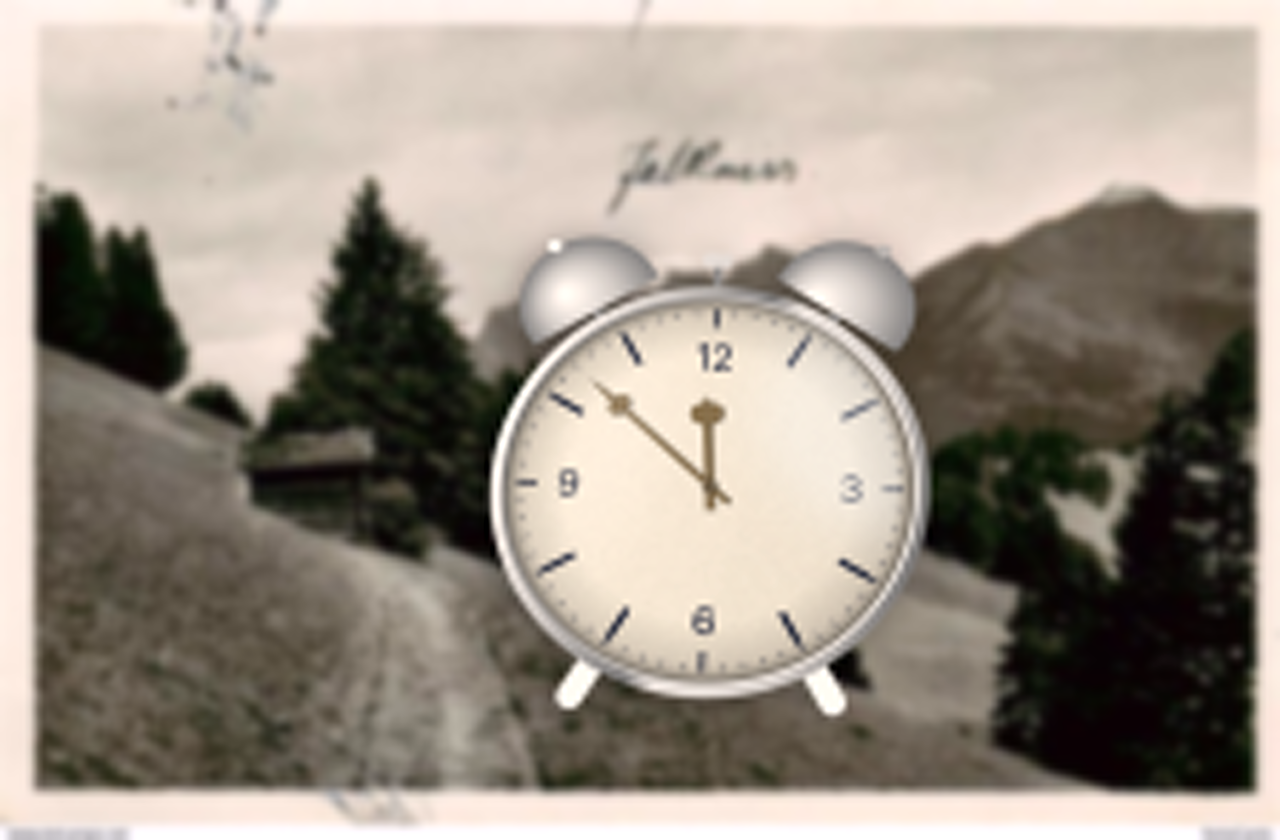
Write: 11 h 52 min
